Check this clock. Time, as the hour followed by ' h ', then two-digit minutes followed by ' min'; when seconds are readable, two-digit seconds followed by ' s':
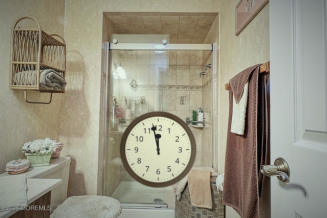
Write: 11 h 58 min
